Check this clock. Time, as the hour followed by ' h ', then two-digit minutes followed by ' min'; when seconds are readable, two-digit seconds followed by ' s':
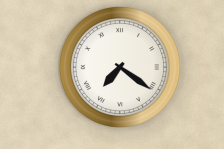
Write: 7 h 21 min
